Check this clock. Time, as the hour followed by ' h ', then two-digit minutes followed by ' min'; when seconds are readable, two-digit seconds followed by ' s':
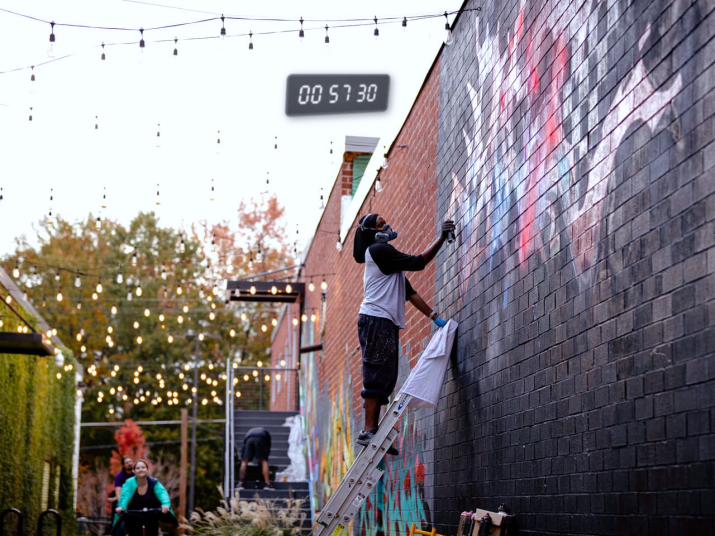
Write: 0 h 57 min 30 s
